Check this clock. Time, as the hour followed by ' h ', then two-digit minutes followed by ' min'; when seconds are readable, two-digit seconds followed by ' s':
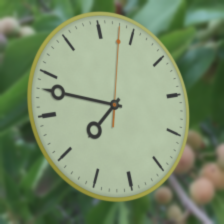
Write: 7 h 48 min 03 s
